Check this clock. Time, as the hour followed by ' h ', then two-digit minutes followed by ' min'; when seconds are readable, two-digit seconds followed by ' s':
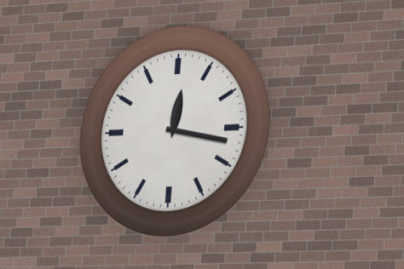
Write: 12 h 17 min
